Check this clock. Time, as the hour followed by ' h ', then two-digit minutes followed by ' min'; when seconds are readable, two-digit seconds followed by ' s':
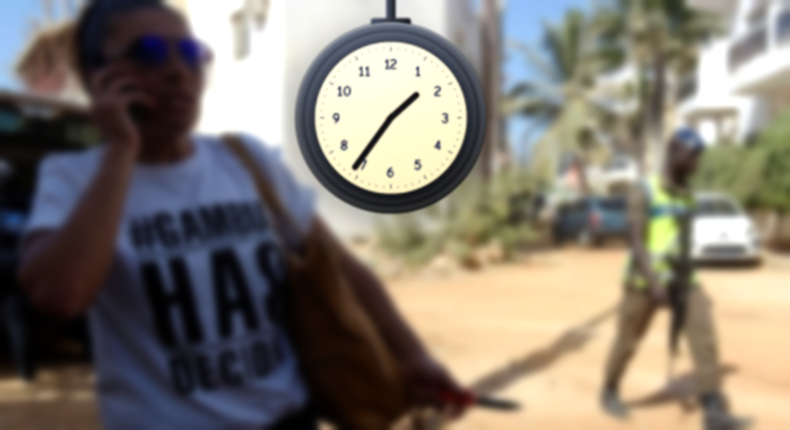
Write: 1 h 36 min
